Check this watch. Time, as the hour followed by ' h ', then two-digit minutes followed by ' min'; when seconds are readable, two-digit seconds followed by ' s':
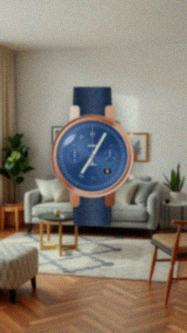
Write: 7 h 05 min
